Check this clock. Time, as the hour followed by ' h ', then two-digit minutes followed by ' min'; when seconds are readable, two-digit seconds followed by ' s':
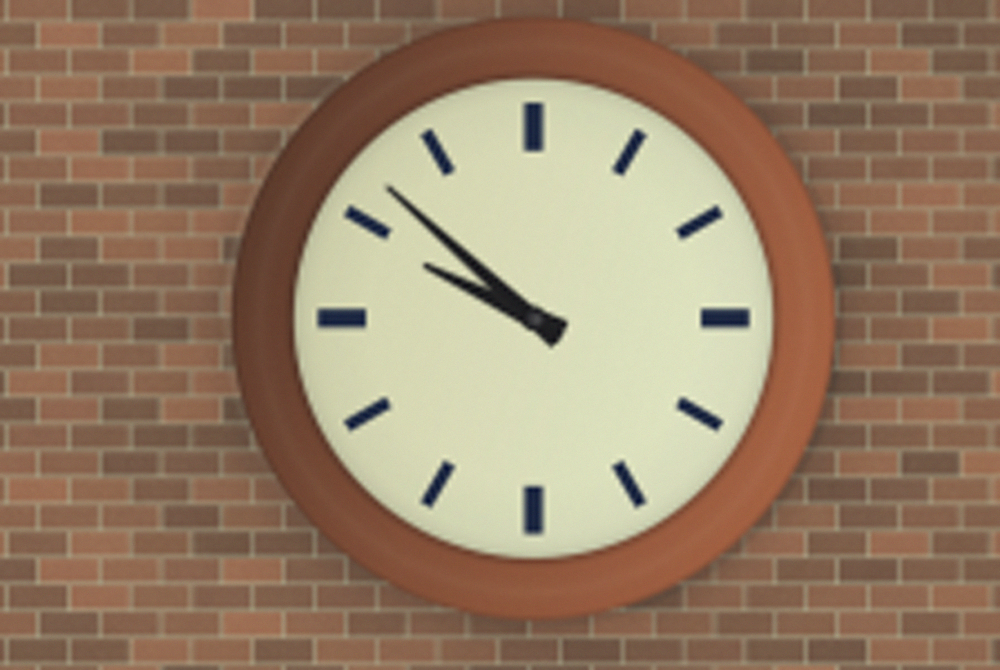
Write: 9 h 52 min
